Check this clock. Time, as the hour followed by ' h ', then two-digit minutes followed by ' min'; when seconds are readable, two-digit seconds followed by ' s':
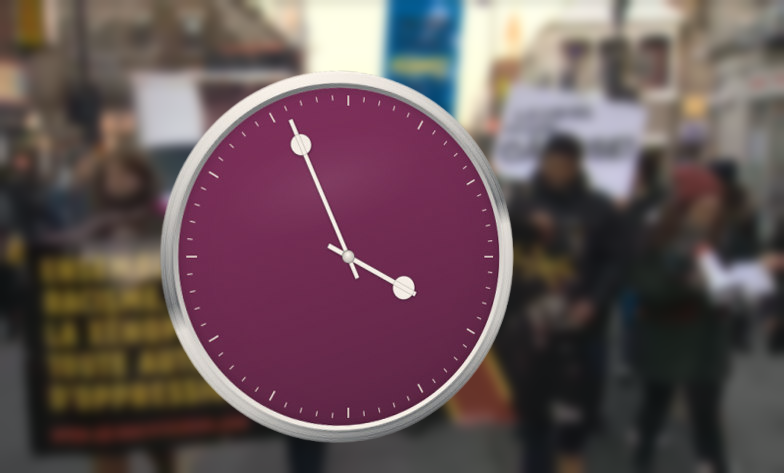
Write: 3 h 56 min
